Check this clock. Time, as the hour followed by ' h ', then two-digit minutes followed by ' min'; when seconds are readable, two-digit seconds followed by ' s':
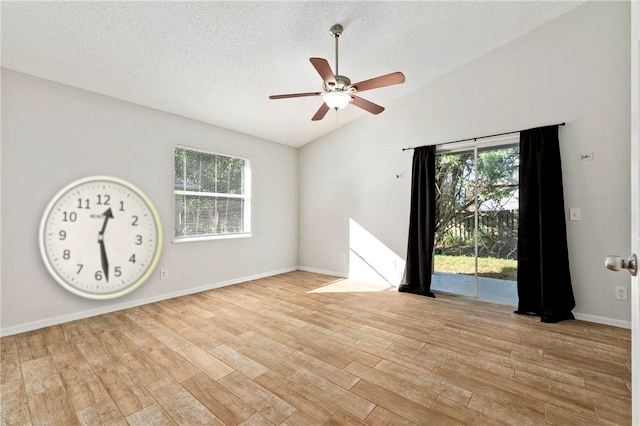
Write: 12 h 28 min
